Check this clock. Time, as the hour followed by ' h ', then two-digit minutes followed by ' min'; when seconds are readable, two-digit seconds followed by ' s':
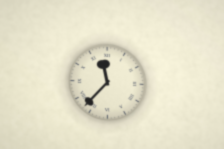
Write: 11 h 37 min
